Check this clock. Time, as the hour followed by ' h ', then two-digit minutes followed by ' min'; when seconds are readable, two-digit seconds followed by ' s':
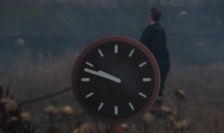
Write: 9 h 48 min
